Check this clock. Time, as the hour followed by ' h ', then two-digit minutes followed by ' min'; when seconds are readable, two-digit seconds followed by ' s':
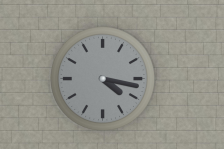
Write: 4 h 17 min
